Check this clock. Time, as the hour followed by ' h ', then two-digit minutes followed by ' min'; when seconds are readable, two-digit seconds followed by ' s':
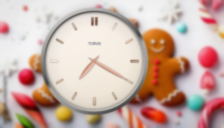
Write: 7 h 20 min
